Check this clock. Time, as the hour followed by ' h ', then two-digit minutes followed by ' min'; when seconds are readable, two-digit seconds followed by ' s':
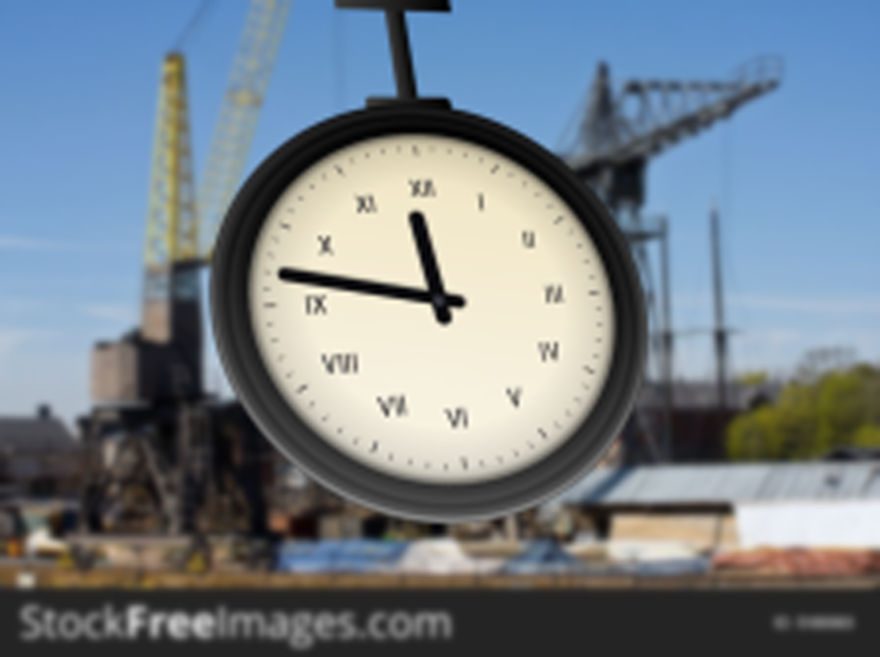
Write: 11 h 47 min
